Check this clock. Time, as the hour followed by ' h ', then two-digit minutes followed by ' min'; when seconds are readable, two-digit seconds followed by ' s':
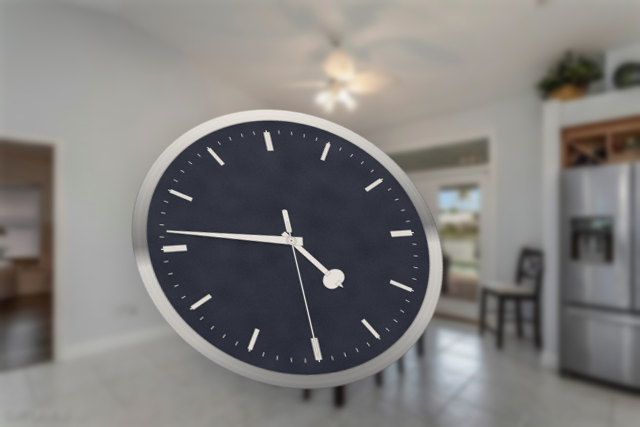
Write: 4 h 46 min 30 s
